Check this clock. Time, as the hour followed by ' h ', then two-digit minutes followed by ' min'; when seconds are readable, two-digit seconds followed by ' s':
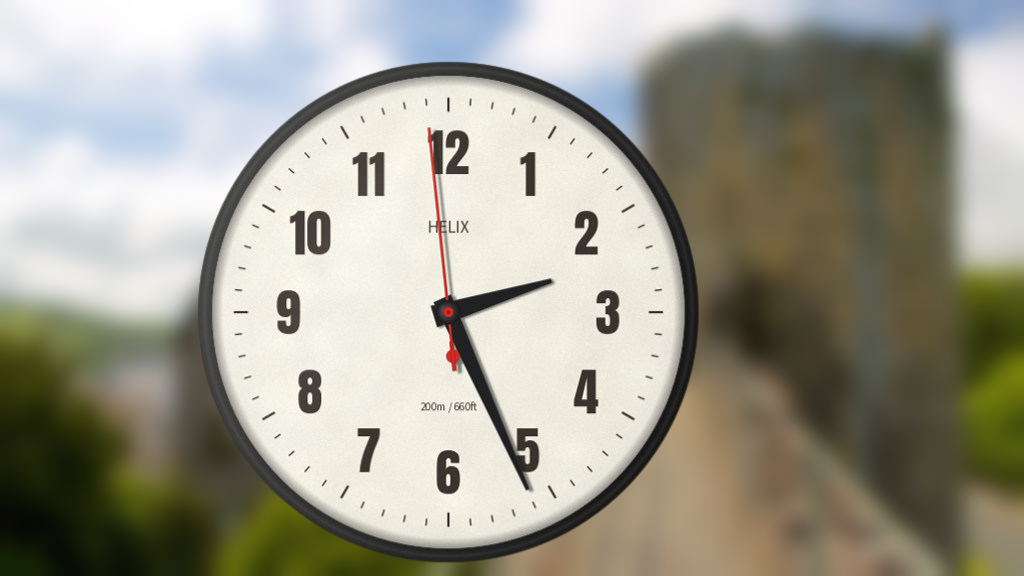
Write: 2 h 25 min 59 s
